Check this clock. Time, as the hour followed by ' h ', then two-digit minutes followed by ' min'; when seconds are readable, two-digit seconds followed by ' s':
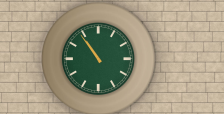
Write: 10 h 54 min
